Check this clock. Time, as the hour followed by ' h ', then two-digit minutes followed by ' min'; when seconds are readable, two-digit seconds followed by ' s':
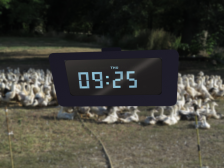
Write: 9 h 25 min
